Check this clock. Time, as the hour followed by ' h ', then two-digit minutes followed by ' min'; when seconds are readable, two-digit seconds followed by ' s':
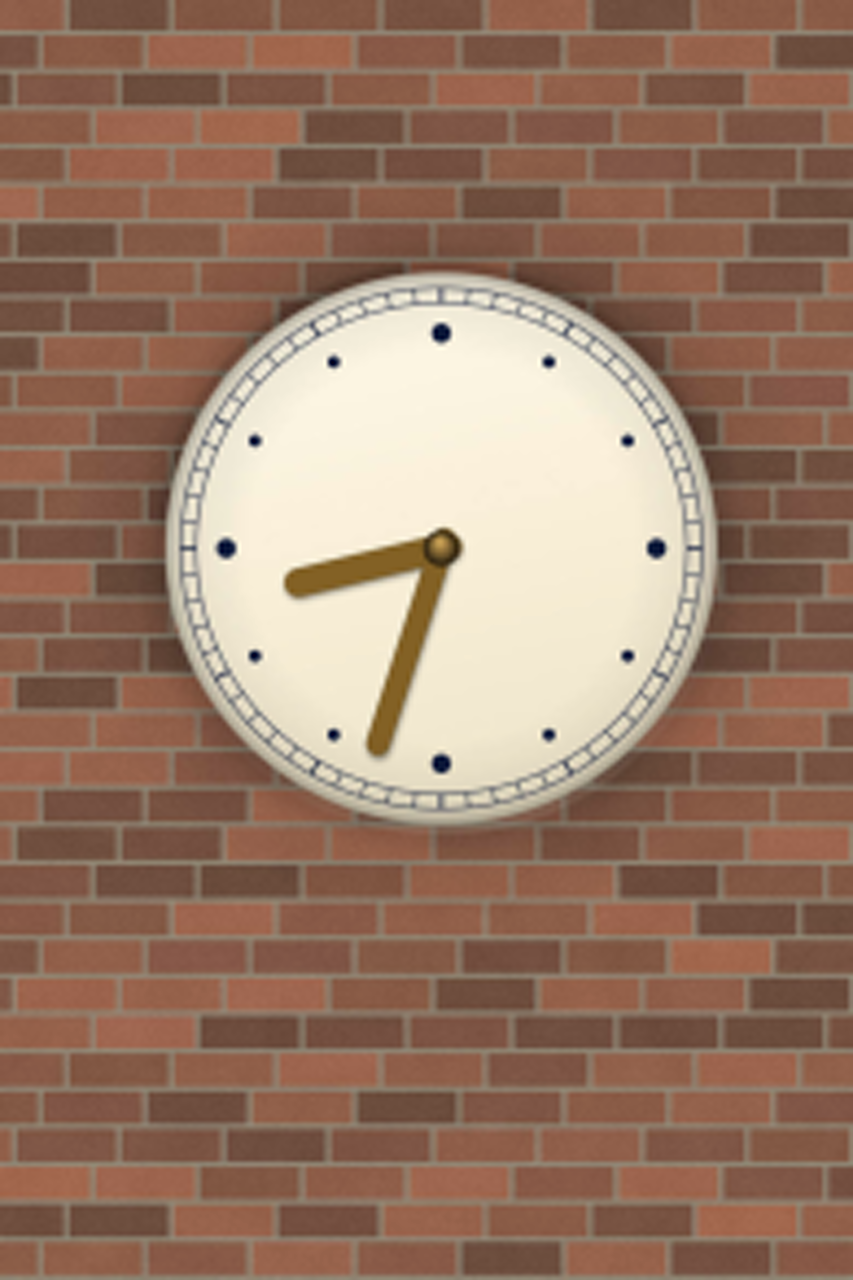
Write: 8 h 33 min
